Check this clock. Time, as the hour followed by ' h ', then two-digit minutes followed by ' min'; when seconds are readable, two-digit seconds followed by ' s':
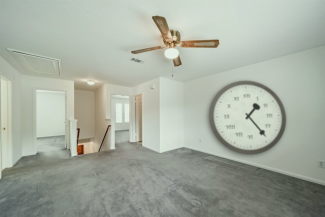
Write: 1 h 24 min
